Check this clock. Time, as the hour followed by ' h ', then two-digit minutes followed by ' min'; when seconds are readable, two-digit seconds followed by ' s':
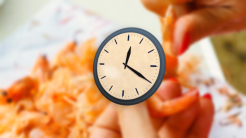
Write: 12 h 20 min
